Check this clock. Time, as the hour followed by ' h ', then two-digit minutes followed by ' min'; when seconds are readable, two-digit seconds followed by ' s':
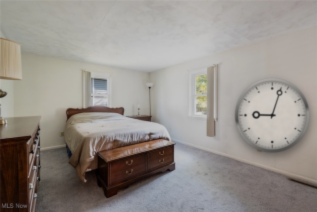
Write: 9 h 03 min
